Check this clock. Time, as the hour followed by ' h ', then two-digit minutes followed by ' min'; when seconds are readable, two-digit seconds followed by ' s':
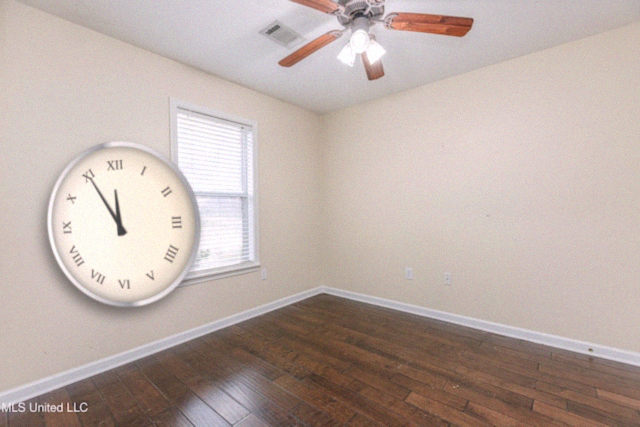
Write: 11 h 55 min
